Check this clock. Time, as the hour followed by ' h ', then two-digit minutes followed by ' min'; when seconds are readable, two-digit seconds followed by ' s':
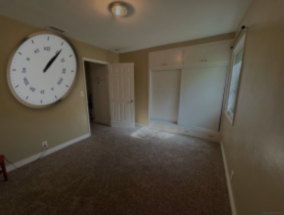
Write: 1 h 06 min
